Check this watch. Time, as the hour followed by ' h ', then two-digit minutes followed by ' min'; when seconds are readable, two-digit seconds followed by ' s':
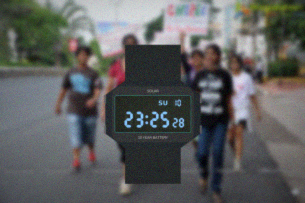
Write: 23 h 25 min 28 s
